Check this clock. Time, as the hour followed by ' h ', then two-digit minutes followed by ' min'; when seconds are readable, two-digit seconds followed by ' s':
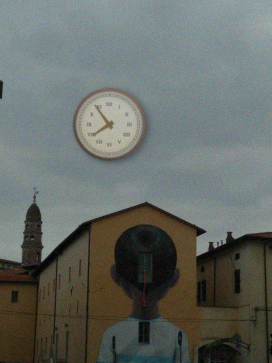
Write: 7 h 54 min
